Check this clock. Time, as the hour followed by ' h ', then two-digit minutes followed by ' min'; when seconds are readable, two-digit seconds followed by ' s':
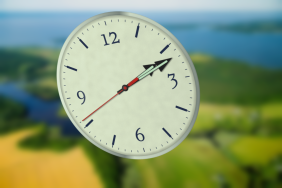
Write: 2 h 11 min 41 s
